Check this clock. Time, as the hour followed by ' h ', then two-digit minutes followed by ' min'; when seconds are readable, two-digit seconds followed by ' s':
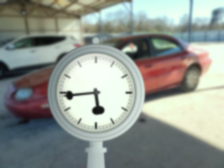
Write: 5 h 44 min
